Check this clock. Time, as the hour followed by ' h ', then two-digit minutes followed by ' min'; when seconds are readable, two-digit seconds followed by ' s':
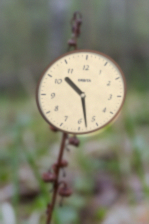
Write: 10 h 28 min
